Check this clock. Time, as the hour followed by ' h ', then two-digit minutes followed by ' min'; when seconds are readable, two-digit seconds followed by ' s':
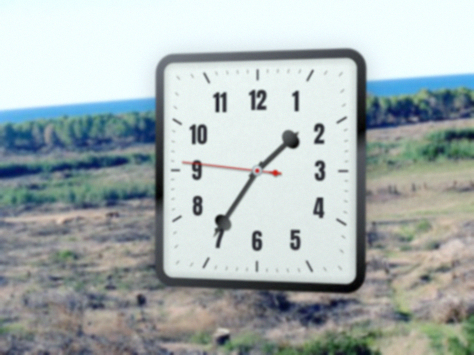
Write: 1 h 35 min 46 s
